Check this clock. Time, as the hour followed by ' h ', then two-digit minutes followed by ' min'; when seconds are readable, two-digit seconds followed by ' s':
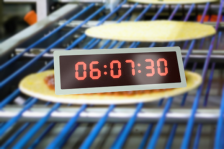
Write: 6 h 07 min 30 s
